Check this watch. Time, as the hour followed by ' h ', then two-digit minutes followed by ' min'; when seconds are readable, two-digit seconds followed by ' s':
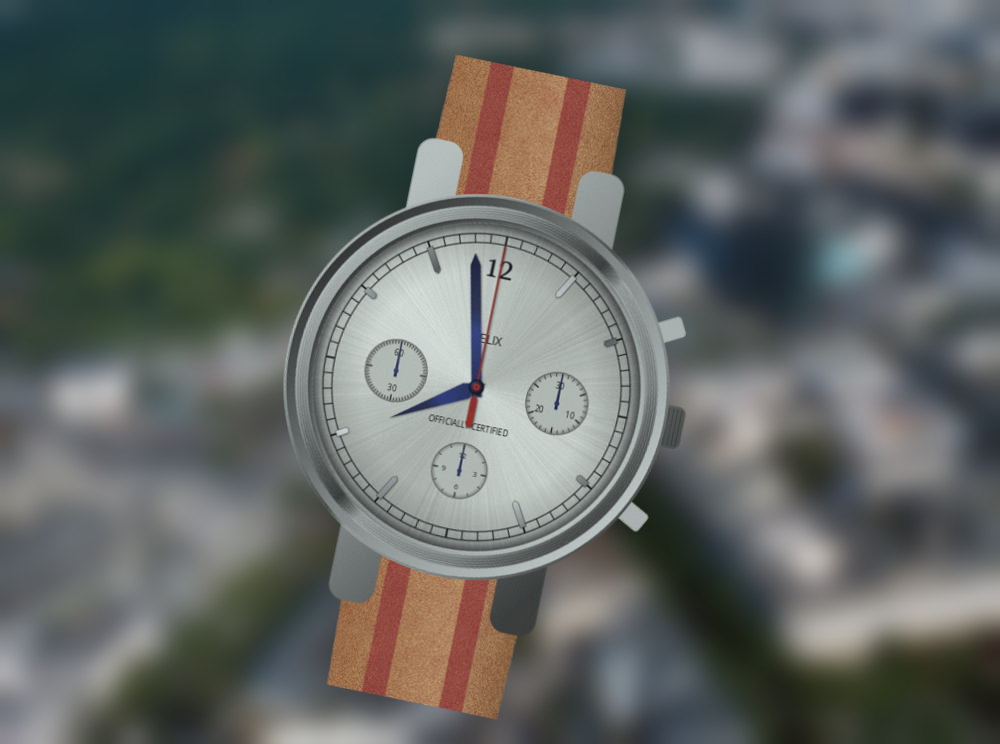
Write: 7 h 58 min
